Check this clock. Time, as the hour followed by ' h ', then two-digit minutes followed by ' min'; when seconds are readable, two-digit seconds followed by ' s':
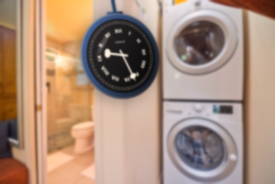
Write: 9 h 27 min
